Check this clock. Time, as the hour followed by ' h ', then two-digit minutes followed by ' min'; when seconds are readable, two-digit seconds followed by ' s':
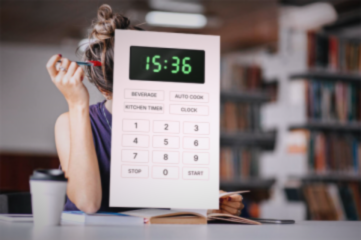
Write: 15 h 36 min
